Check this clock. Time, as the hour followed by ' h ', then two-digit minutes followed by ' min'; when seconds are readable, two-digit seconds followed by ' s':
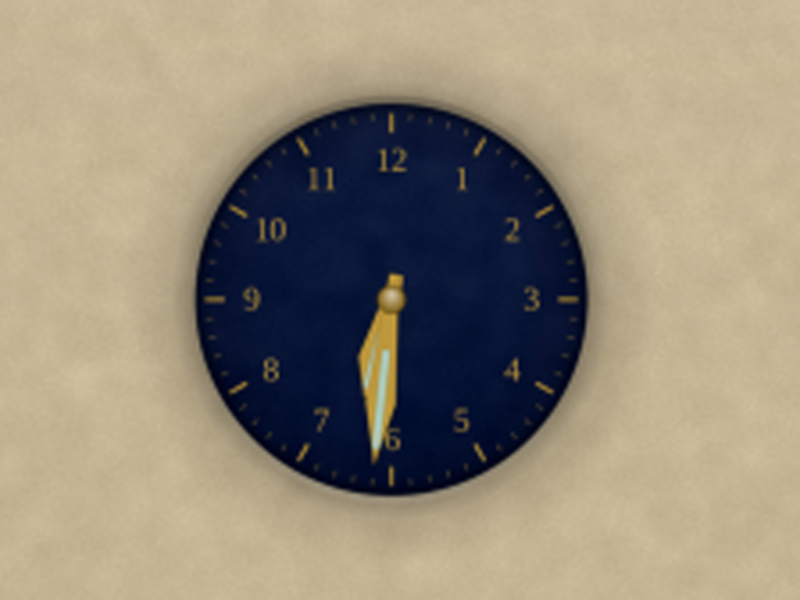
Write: 6 h 31 min
